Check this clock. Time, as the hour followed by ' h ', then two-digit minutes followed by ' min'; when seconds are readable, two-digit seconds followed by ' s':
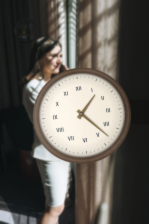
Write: 1 h 23 min
